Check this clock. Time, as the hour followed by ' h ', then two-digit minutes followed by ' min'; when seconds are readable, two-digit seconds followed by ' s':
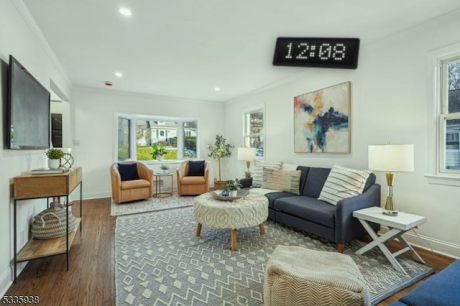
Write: 12 h 08 min
